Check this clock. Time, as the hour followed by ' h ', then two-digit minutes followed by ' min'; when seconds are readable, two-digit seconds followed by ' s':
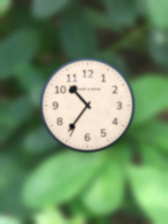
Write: 10 h 36 min
